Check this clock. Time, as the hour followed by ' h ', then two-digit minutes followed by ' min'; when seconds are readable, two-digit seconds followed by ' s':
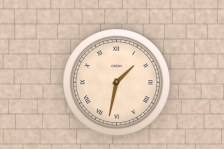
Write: 1 h 32 min
